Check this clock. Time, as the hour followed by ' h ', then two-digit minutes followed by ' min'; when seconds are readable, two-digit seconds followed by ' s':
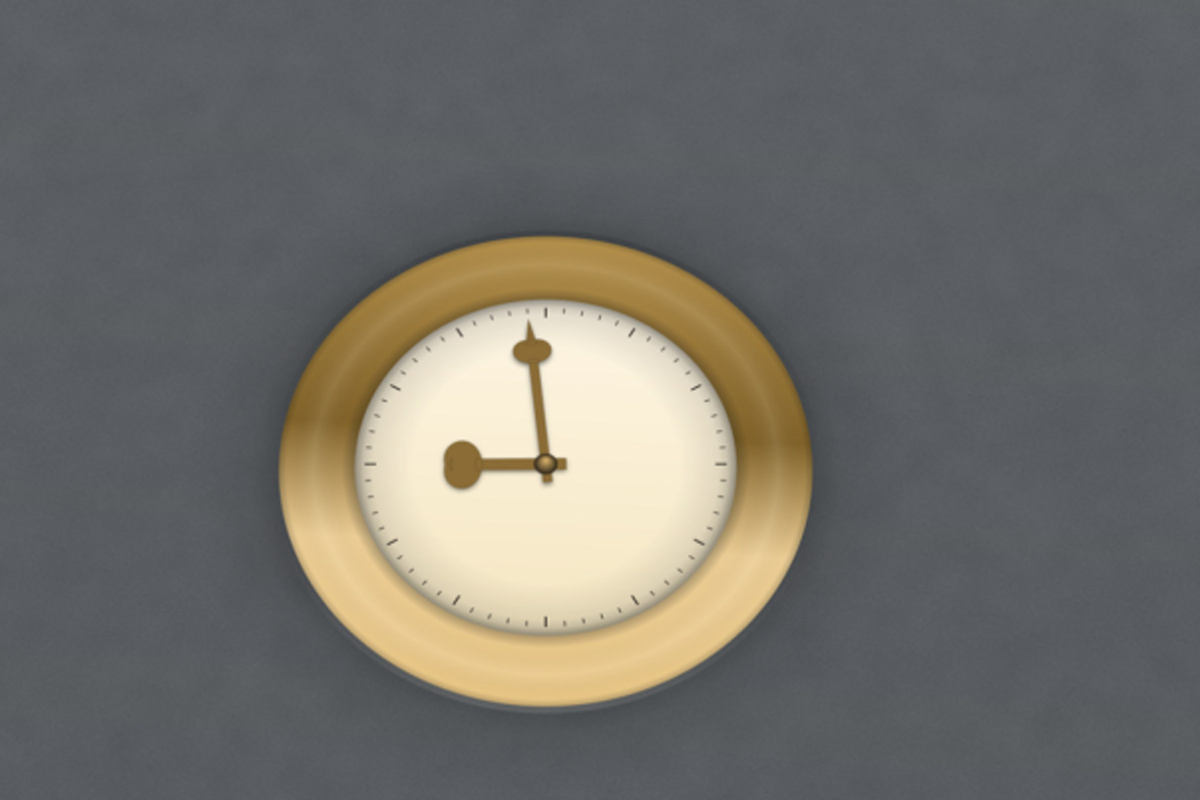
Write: 8 h 59 min
